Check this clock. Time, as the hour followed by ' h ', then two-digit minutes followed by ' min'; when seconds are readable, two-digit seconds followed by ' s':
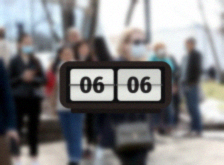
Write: 6 h 06 min
